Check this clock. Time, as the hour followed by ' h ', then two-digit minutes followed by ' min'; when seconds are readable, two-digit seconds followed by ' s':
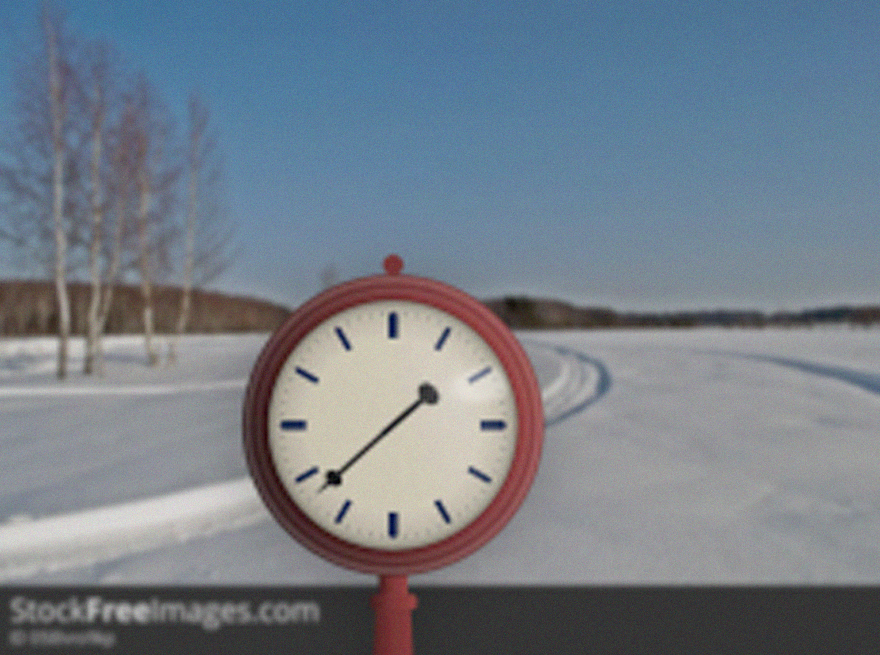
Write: 1 h 38 min
